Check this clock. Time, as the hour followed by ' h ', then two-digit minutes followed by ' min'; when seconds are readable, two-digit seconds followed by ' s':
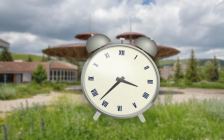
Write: 3 h 37 min
